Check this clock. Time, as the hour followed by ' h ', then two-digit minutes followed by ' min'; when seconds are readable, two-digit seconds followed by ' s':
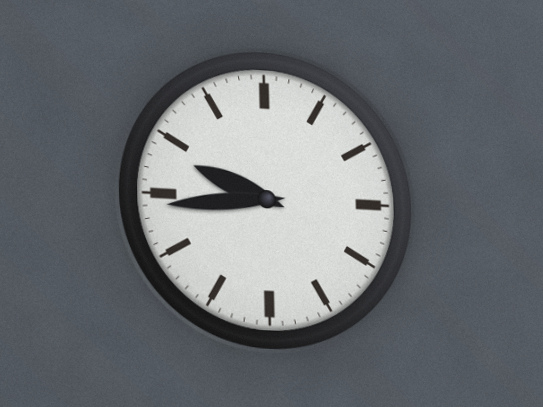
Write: 9 h 44 min
